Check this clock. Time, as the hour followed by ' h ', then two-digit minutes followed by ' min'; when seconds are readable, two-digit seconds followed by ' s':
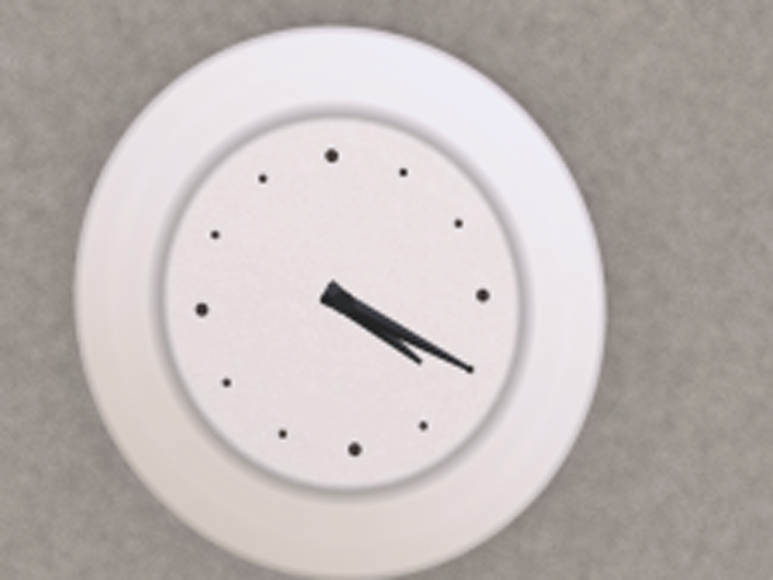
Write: 4 h 20 min
